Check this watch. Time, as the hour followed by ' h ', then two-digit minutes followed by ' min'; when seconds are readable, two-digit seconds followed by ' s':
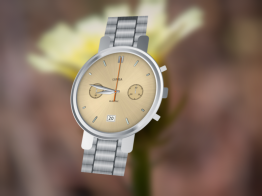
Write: 8 h 47 min
